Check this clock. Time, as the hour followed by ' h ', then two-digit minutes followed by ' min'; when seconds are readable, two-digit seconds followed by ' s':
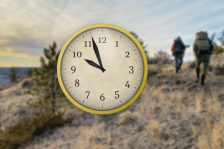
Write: 9 h 57 min
